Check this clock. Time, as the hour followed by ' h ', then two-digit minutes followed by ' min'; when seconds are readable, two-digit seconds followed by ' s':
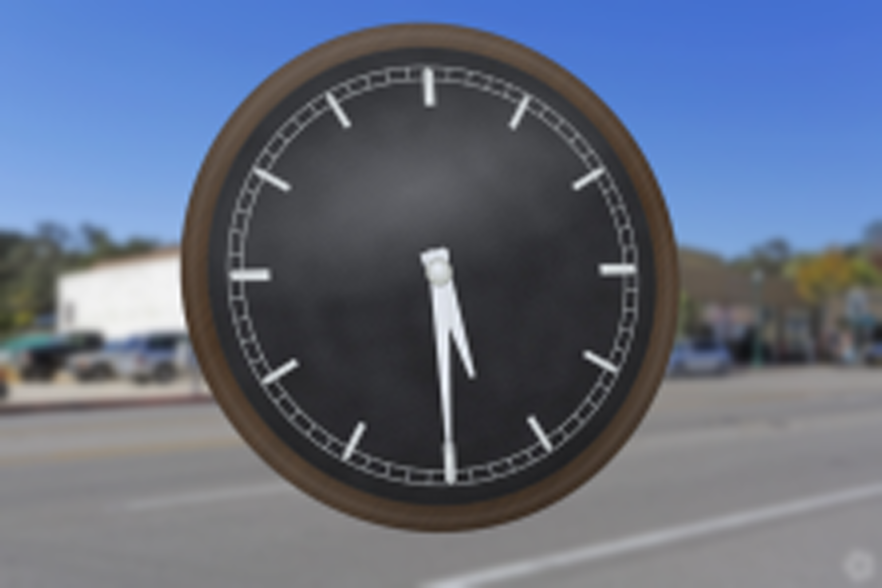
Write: 5 h 30 min
